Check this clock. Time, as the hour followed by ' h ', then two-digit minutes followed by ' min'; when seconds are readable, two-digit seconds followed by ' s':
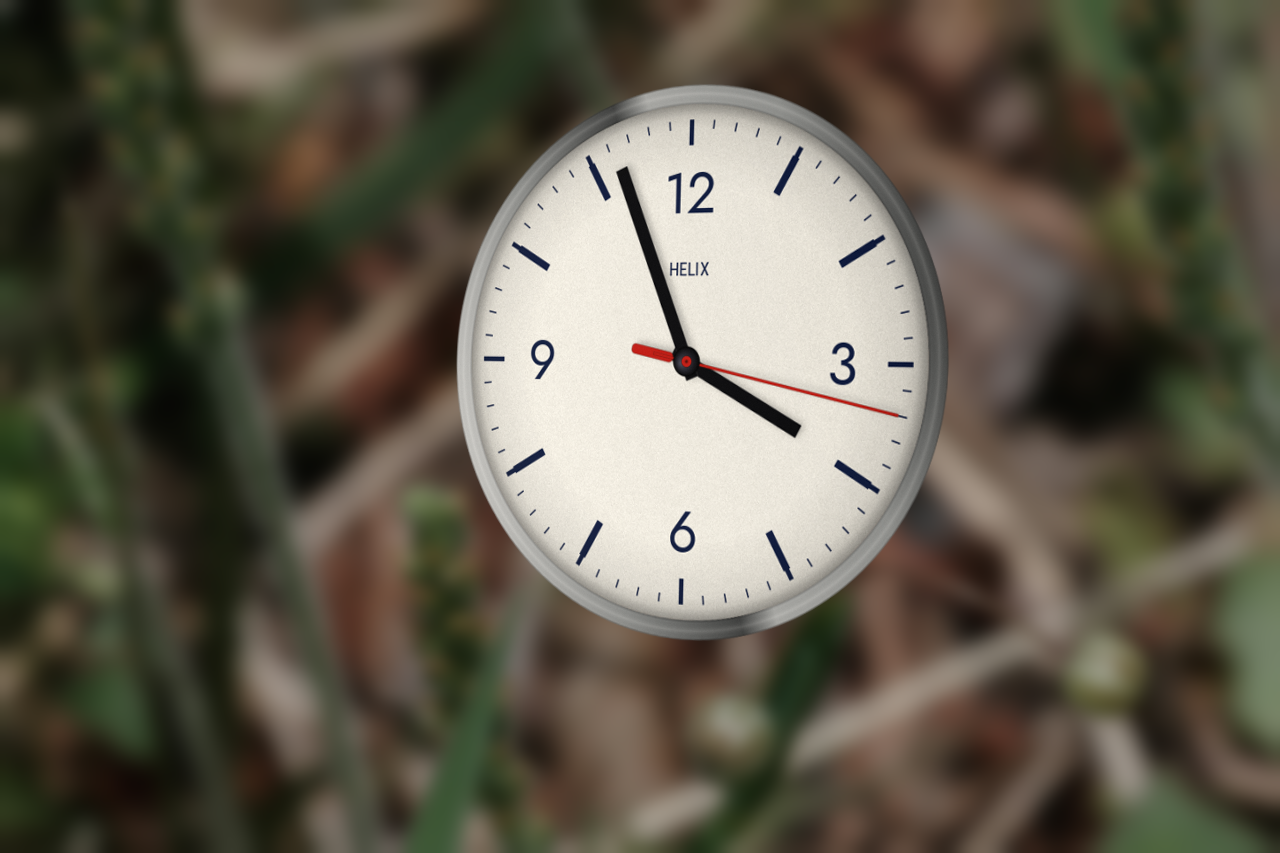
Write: 3 h 56 min 17 s
